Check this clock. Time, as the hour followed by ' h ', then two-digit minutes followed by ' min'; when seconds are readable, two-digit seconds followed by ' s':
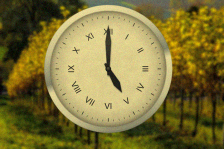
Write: 5 h 00 min
